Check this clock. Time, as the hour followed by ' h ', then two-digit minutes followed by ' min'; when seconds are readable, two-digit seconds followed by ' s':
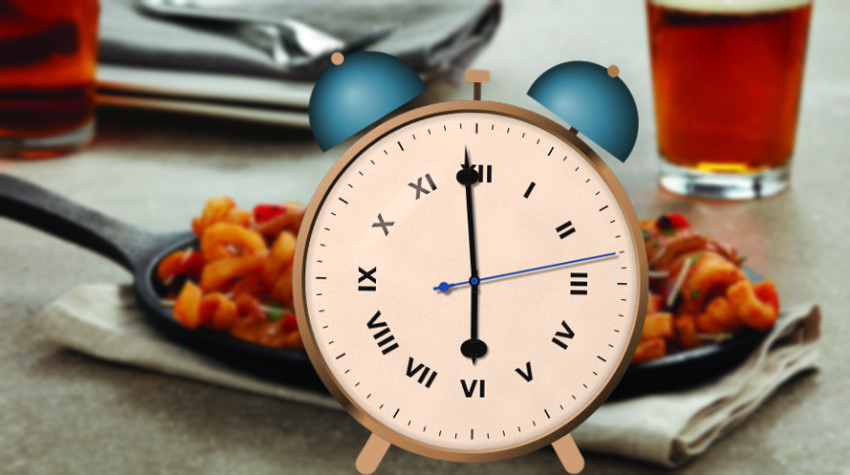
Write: 5 h 59 min 13 s
